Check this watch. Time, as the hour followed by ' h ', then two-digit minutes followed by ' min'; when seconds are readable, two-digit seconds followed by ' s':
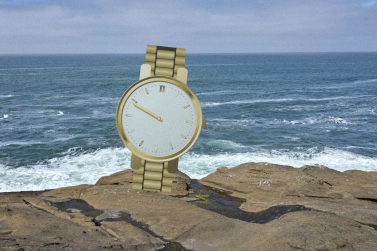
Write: 9 h 49 min
